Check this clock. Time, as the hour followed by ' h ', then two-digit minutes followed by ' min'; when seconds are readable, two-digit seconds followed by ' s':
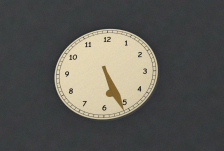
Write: 5 h 26 min
